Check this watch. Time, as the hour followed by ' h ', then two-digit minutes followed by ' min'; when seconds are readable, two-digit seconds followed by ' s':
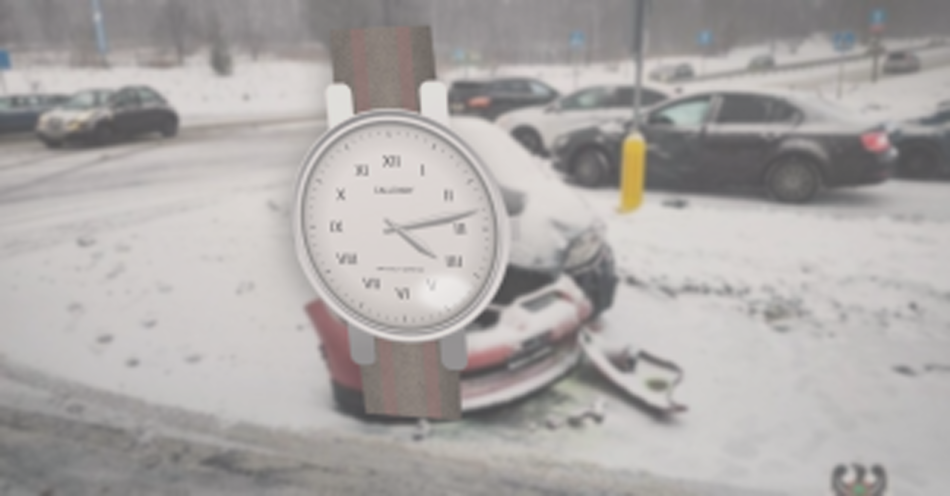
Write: 4 h 13 min
